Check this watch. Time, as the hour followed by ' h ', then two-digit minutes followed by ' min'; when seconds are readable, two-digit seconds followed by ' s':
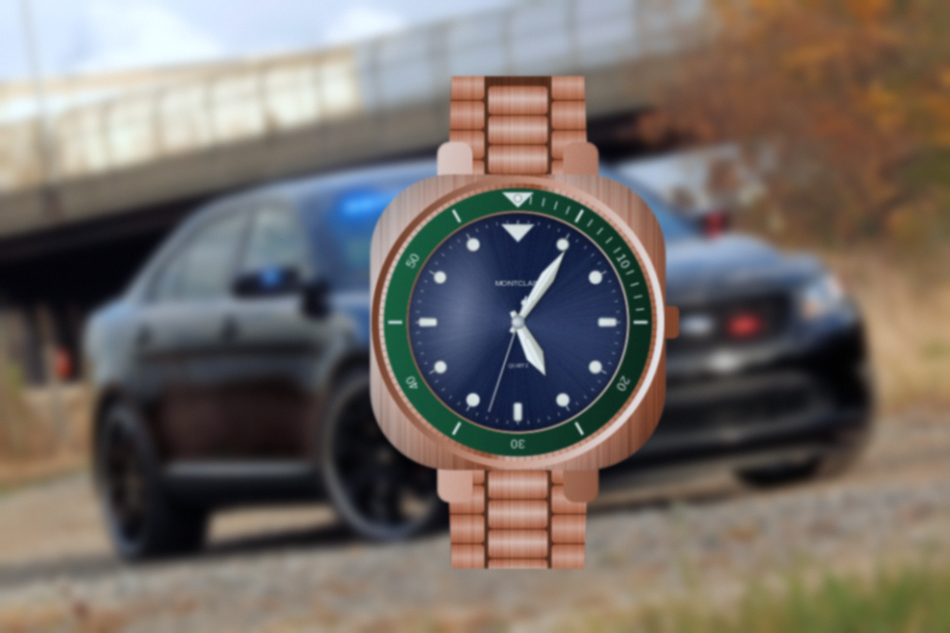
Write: 5 h 05 min 33 s
